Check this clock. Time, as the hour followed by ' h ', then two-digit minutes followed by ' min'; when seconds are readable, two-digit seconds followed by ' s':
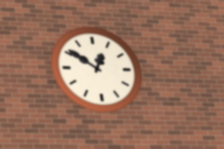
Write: 12 h 51 min
